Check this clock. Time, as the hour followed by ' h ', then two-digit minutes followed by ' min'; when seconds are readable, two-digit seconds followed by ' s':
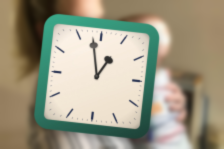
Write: 12 h 58 min
